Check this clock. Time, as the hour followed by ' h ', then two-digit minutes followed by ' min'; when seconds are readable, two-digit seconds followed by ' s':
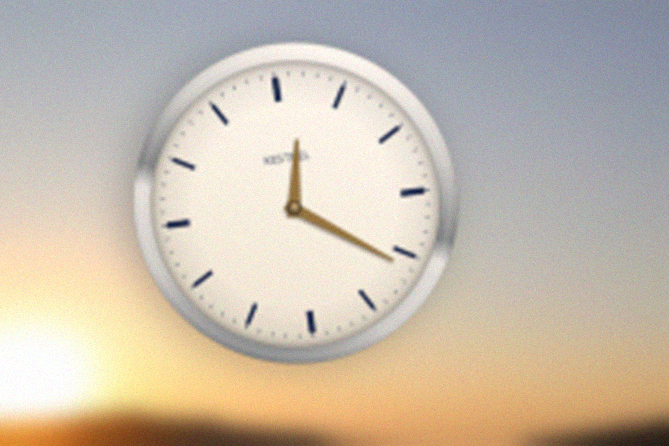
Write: 12 h 21 min
